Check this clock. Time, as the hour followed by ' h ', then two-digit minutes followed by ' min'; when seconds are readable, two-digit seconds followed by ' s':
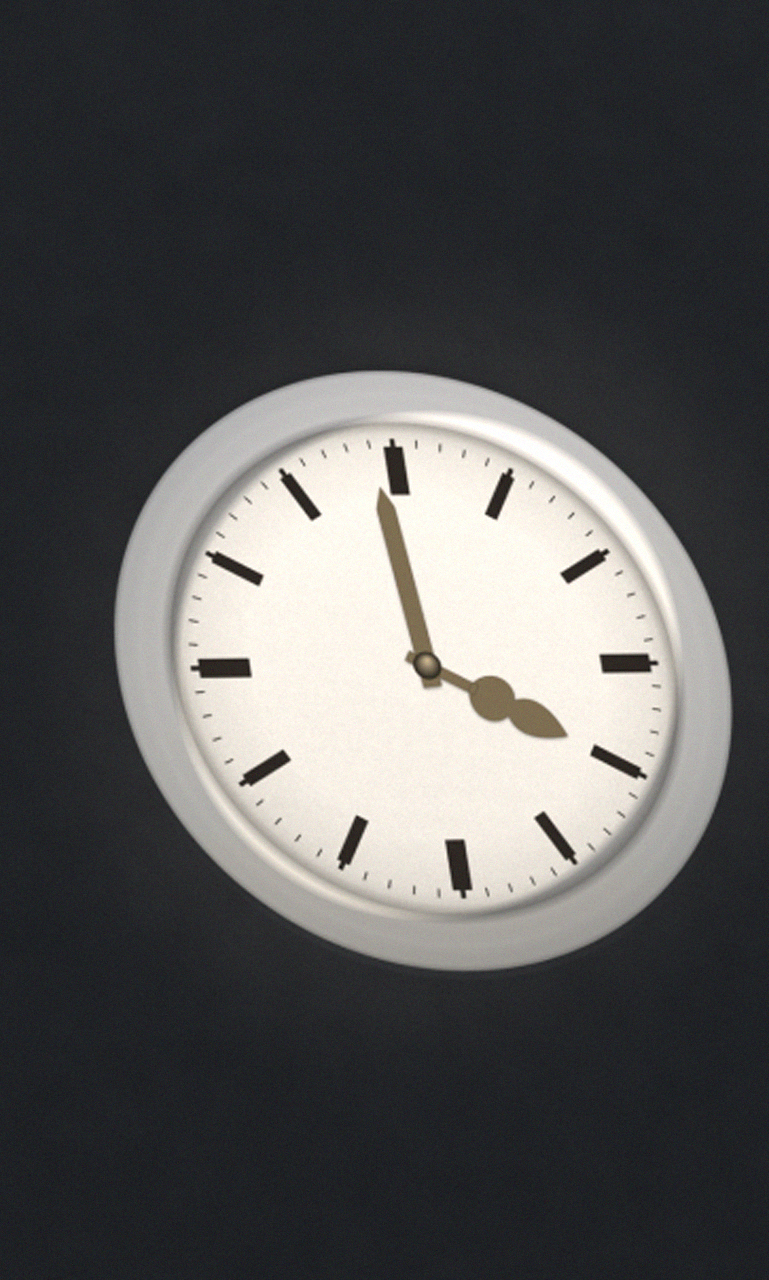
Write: 3 h 59 min
